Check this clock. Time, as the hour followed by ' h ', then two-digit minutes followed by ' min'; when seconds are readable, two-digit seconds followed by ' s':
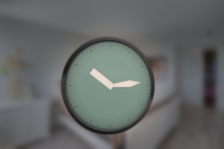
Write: 10 h 14 min
